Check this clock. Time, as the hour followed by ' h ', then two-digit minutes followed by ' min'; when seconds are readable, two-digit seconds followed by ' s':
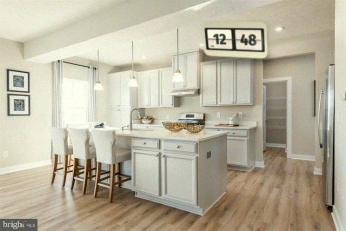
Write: 12 h 48 min
